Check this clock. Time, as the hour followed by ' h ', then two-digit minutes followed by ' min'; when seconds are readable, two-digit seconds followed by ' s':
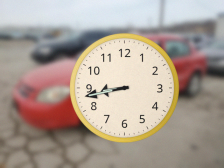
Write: 8 h 43 min
